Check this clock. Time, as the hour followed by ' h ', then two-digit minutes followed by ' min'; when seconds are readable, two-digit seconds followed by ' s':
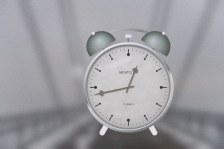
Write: 12 h 43 min
